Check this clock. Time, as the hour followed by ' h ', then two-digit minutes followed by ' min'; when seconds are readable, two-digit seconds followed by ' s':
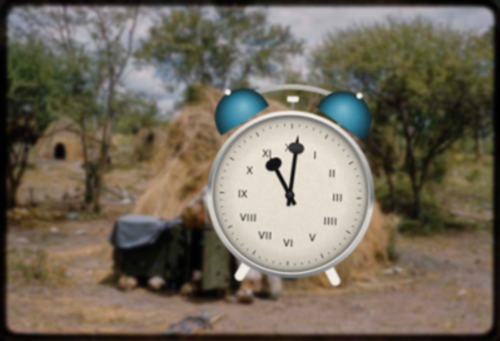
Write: 11 h 01 min
